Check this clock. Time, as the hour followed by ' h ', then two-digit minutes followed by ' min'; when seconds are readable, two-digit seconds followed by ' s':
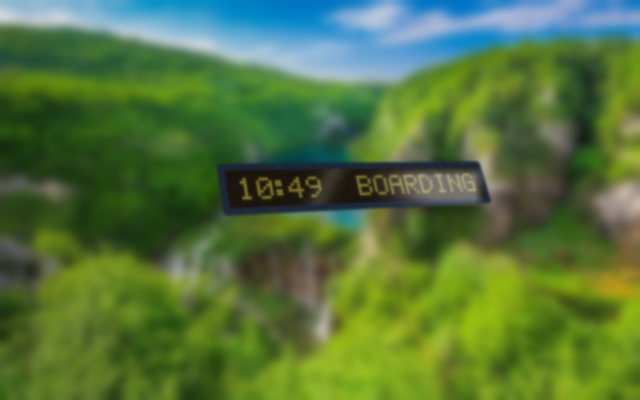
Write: 10 h 49 min
